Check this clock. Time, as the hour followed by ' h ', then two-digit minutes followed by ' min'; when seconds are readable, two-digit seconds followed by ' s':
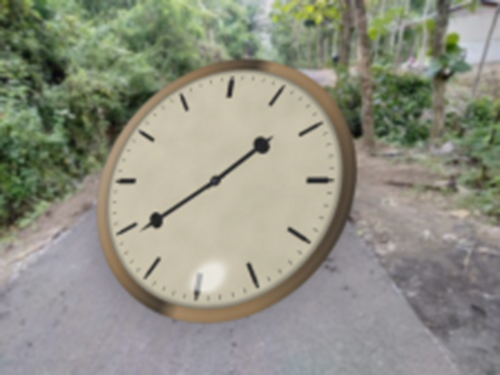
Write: 1 h 39 min
